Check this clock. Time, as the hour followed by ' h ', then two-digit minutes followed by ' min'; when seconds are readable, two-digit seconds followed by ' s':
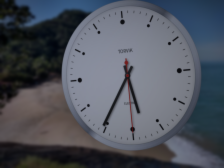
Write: 5 h 35 min 30 s
